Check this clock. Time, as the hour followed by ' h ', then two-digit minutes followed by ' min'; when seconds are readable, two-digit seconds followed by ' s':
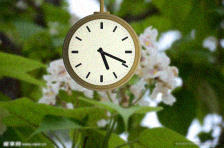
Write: 5 h 19 min
